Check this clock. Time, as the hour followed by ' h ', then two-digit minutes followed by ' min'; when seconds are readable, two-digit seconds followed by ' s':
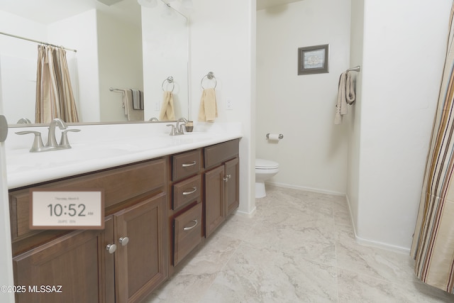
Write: 10 h 52 min
